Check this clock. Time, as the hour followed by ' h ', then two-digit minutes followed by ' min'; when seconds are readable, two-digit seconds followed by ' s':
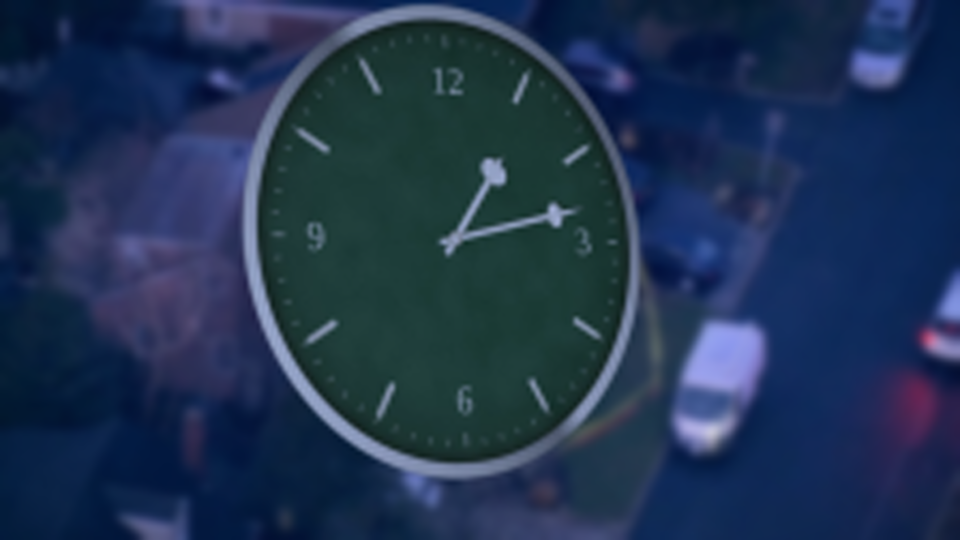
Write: 1 h 13 min
